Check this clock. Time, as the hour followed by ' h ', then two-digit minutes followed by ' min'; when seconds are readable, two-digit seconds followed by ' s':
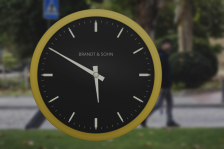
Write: 5 h 50 min
